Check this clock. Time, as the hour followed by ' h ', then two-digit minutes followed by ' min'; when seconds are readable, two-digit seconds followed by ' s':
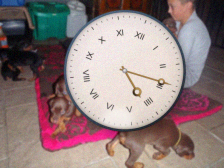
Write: 4 h 14 min
